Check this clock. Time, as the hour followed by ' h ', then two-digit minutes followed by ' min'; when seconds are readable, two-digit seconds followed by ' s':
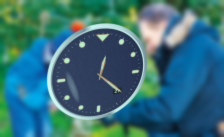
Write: 12 h 22 min
